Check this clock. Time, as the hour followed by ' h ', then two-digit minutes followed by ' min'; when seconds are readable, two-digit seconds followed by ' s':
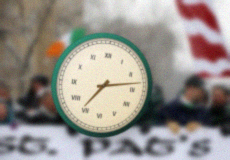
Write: 7 h 13 min
